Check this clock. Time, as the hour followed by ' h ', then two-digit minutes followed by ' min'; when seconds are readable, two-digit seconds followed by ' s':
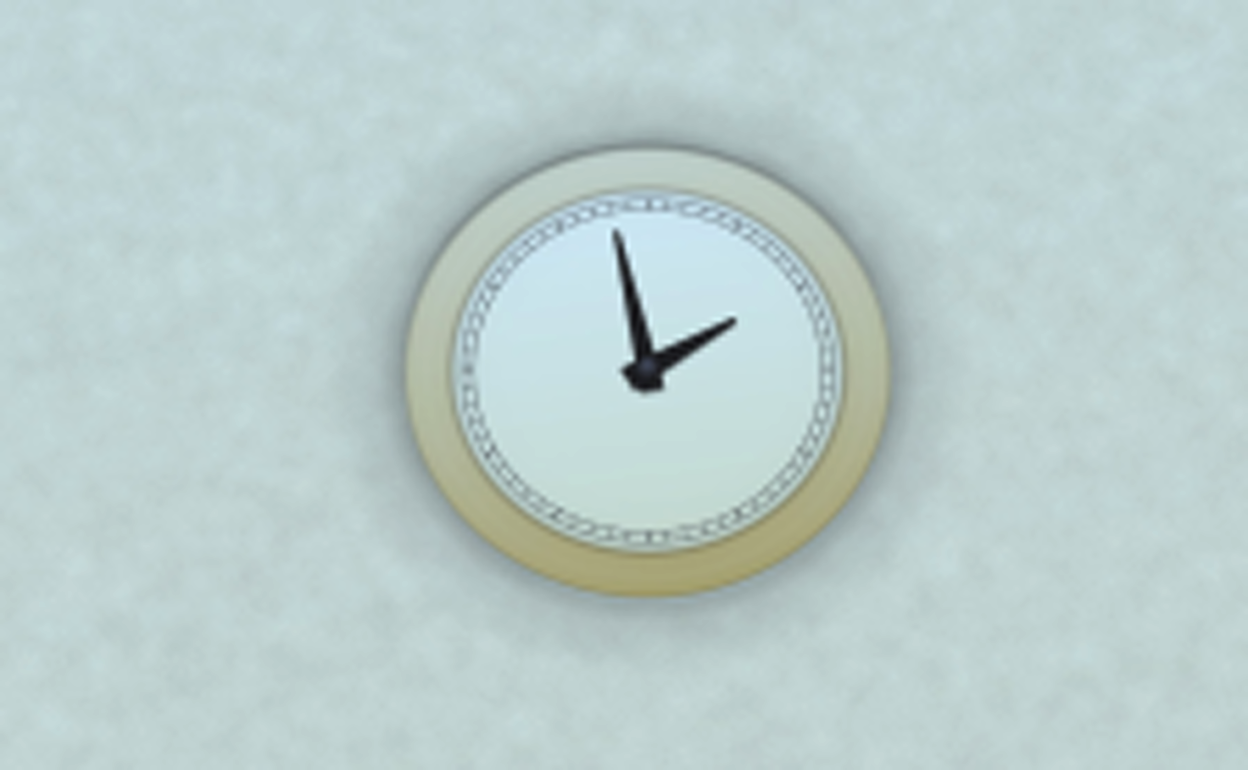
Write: 1 h 58 min
